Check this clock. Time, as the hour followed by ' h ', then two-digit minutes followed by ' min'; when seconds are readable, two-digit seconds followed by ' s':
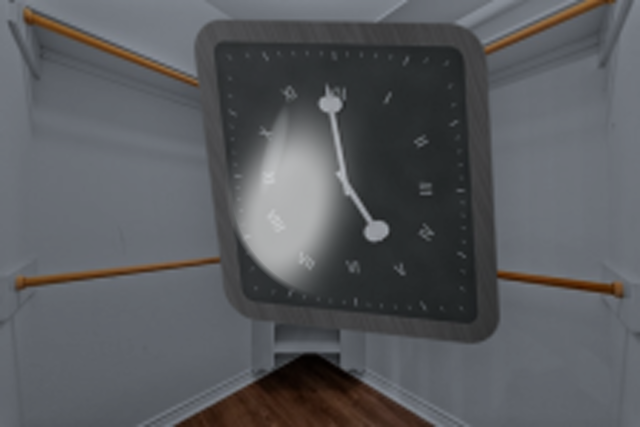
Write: 4 h 59 min
